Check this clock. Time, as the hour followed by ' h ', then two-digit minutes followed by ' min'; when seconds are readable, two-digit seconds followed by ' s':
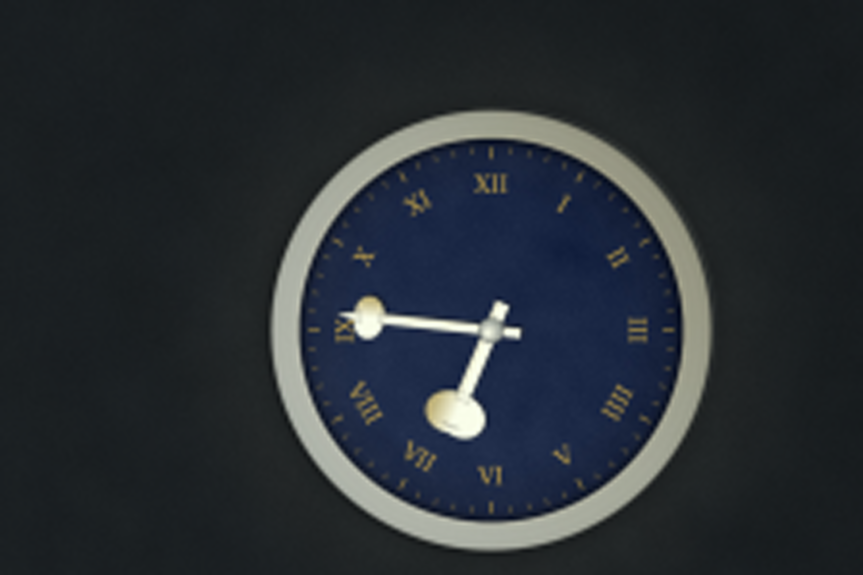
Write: 6 h 46 min
